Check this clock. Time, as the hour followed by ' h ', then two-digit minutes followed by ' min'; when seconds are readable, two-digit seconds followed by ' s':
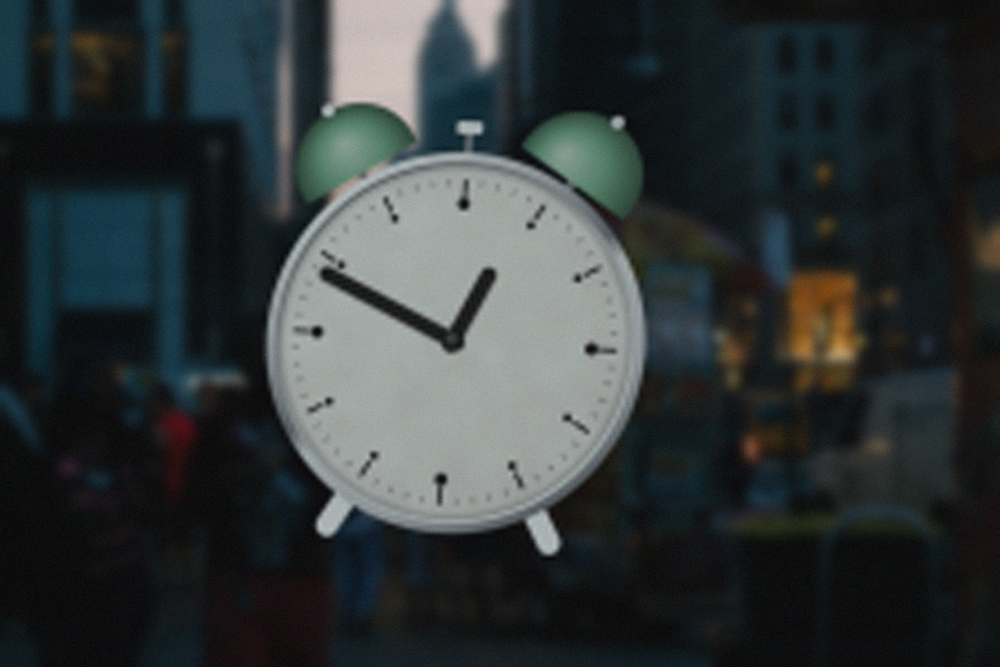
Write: 12 h 49 min
